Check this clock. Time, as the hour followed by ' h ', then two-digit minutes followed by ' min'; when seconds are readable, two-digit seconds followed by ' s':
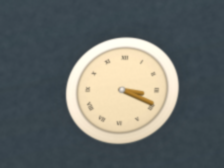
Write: 3 h 19 min
